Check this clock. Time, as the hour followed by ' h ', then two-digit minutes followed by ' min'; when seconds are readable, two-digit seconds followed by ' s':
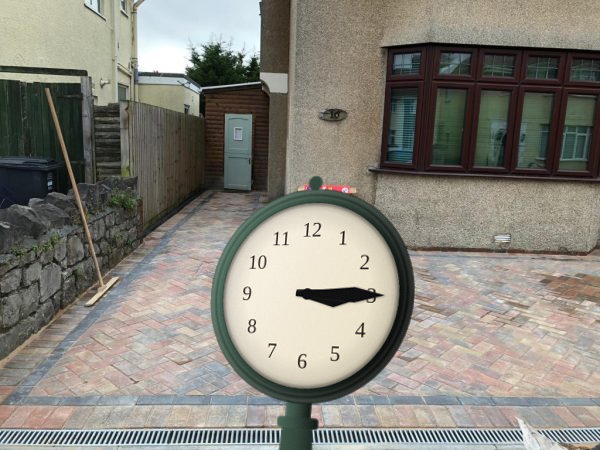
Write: 3 h 15 min
